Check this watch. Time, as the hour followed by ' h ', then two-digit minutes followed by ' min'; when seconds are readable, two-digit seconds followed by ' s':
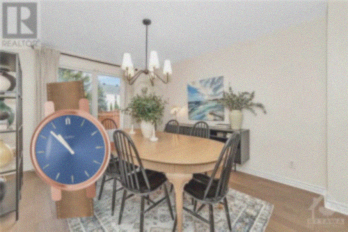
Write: 10 h 53 min
